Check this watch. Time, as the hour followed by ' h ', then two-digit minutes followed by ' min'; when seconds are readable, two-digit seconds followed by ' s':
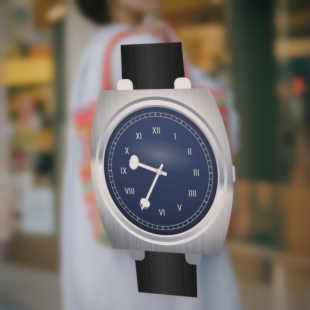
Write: 9 h 35 min
